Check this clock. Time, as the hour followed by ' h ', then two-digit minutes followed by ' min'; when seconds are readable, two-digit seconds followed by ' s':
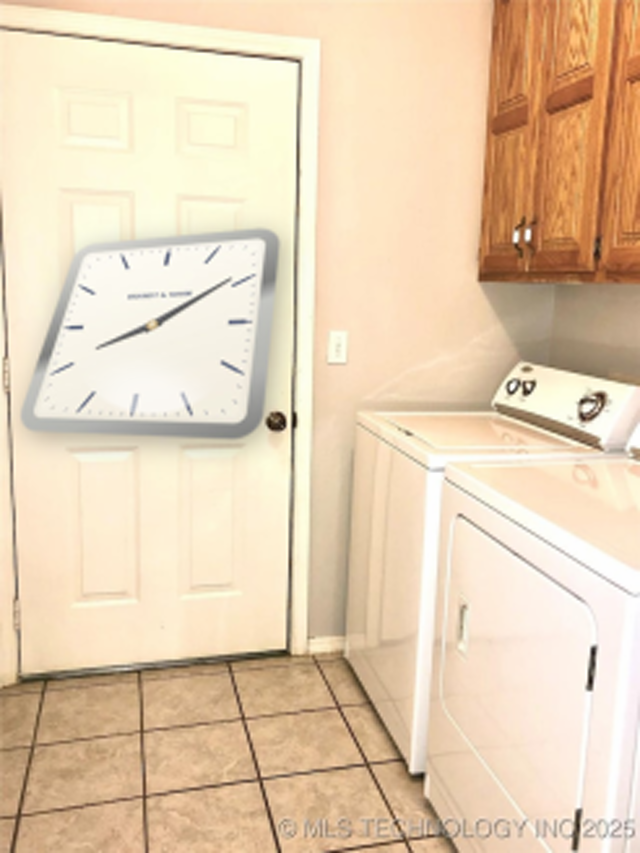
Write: 8 h 09 min
